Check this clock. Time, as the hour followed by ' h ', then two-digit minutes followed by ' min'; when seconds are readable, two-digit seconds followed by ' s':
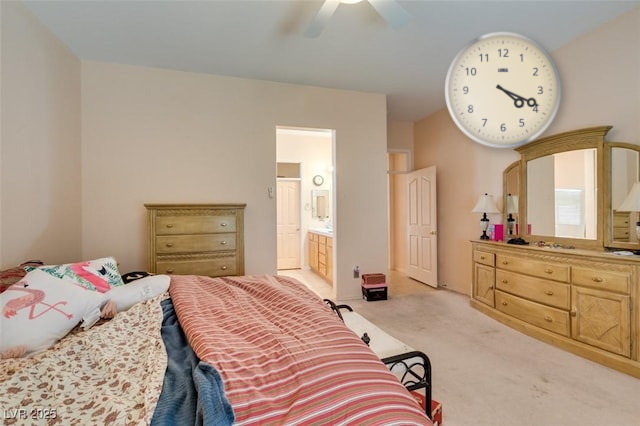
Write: 4 h 19 min
